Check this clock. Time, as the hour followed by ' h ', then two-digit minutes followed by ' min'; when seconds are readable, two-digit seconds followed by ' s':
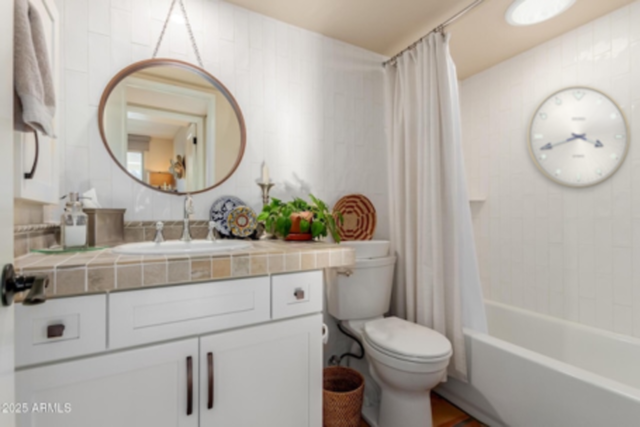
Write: 3 h 42 min
